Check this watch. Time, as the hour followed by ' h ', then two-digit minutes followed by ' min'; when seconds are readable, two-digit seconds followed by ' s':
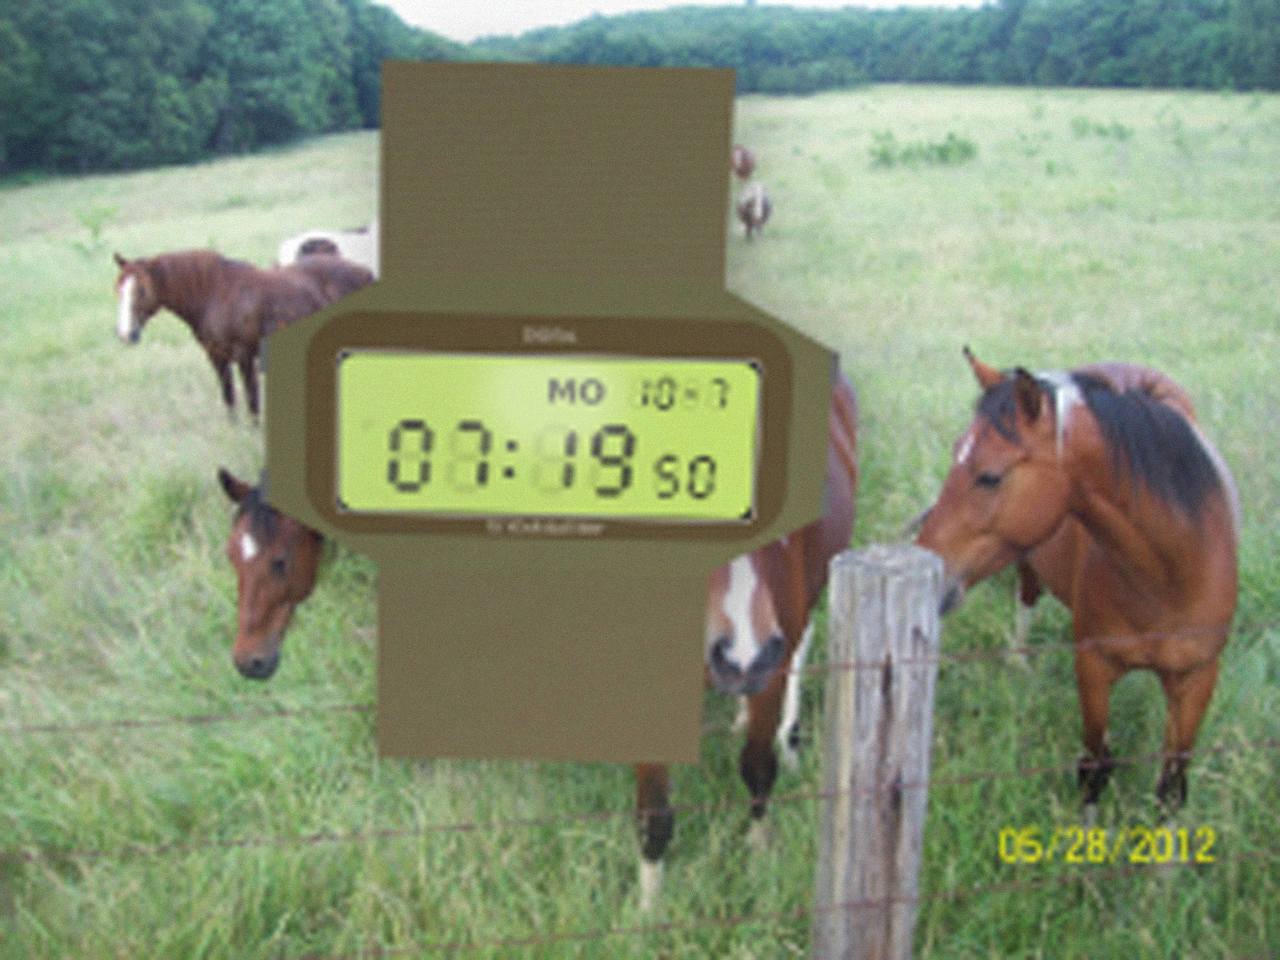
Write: 7 h 19 min 50 s
